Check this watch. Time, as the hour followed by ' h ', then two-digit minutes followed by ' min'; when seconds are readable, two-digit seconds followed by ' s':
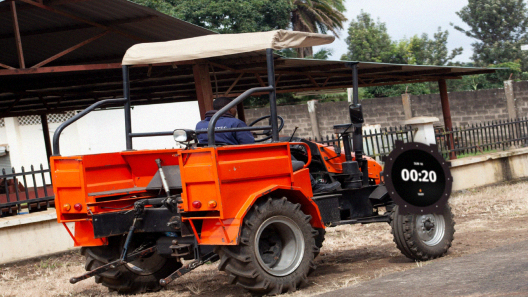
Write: 0 h 20 min
